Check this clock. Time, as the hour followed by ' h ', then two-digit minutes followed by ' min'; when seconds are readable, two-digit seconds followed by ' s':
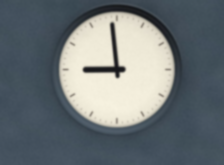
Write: 8 h 59 min
